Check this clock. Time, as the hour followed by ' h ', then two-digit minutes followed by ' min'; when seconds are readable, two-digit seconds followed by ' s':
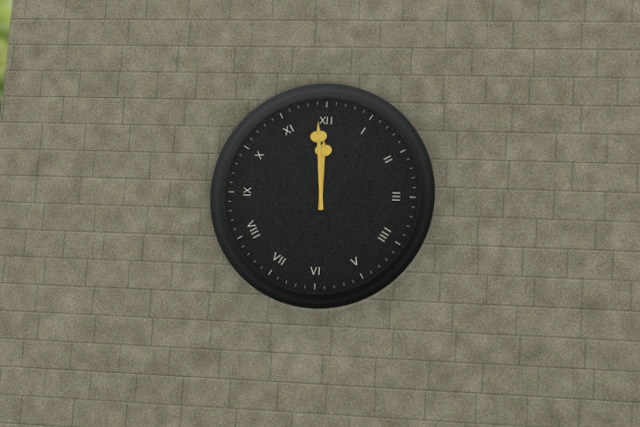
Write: 11 h 59 min
